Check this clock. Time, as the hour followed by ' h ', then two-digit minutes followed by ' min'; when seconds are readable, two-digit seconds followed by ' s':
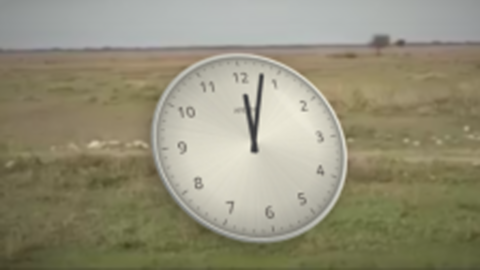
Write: 12 h 03 min
